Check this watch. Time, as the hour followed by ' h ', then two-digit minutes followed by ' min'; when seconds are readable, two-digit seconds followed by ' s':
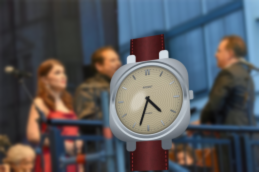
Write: 4 h 33 min
